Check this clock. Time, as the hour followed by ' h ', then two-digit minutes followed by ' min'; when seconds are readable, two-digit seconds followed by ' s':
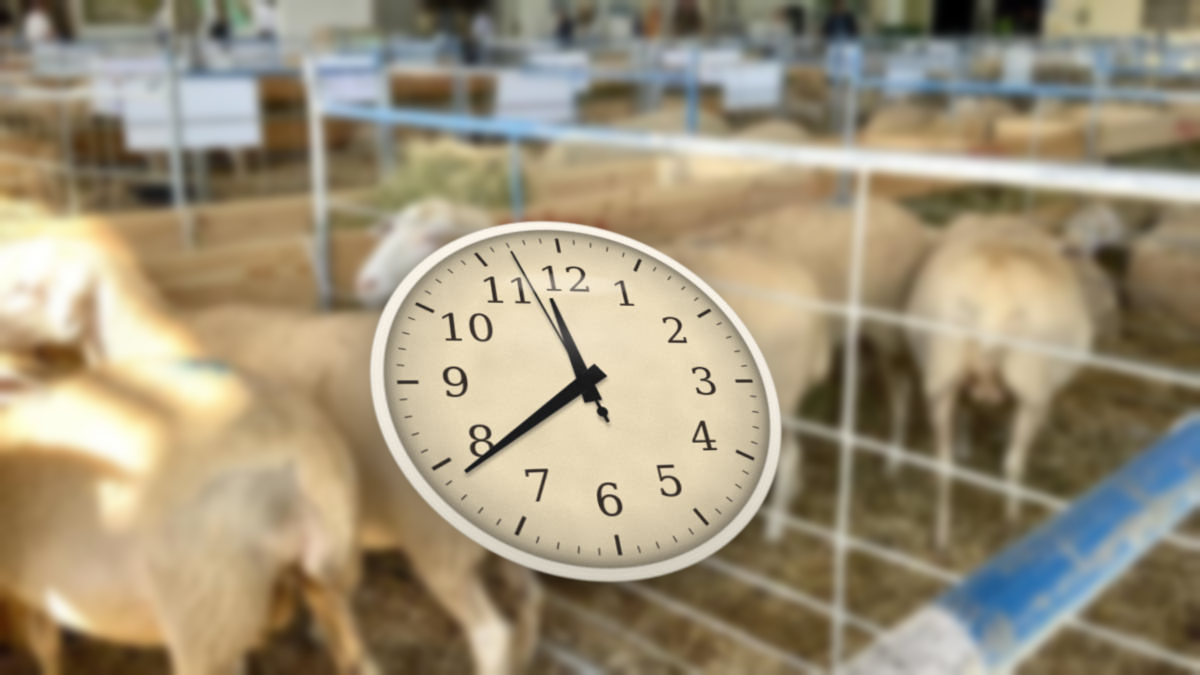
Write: 11 h 38 min 57 s
